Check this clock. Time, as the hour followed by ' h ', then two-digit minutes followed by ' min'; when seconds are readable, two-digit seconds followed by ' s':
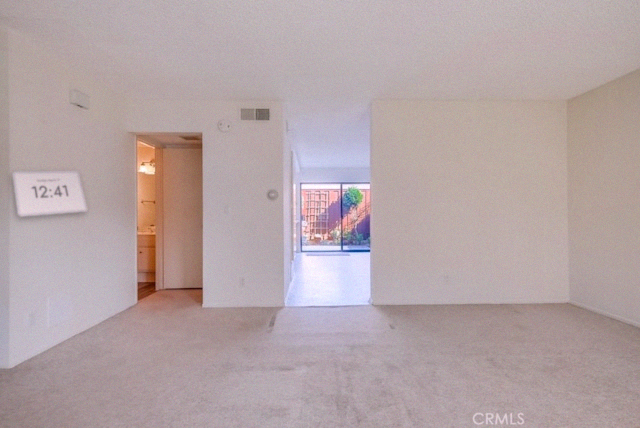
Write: 12 h 41 min
